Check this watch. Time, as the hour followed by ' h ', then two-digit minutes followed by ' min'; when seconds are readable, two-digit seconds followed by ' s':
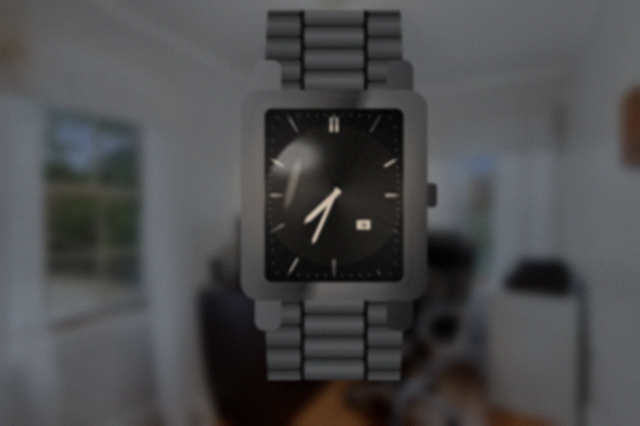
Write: 7 h 34 min
